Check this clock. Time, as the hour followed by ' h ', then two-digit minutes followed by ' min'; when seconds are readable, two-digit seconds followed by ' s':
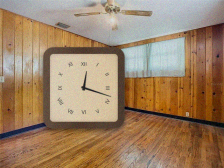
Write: 12 h 18 min
